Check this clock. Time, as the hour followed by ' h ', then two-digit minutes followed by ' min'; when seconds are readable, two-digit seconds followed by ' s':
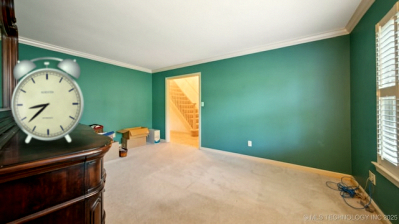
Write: 8 h 38 min
